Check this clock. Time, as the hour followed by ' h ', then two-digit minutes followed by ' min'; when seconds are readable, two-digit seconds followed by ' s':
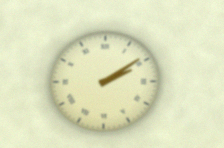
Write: 2 h 09 min
